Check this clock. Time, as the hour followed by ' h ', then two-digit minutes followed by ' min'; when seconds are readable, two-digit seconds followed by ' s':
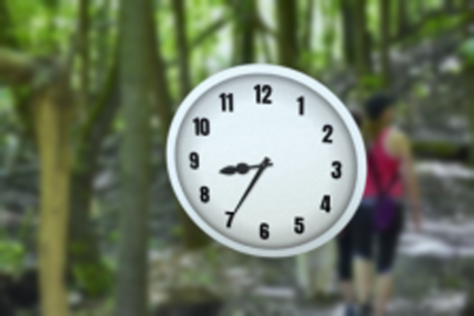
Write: 8 h 35 min
